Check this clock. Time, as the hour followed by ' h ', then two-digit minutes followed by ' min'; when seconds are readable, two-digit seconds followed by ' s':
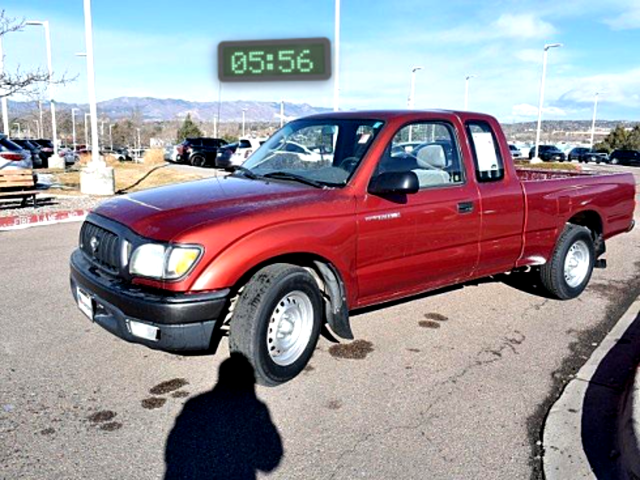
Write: 5 h 56 min
